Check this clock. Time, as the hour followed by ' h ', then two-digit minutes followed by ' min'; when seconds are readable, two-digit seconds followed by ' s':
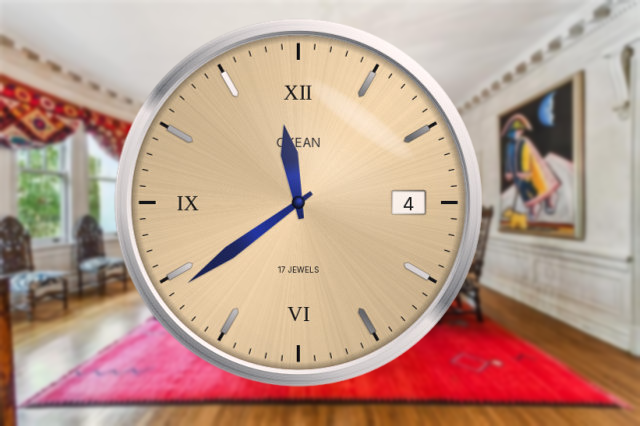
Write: 11 h 39 min
